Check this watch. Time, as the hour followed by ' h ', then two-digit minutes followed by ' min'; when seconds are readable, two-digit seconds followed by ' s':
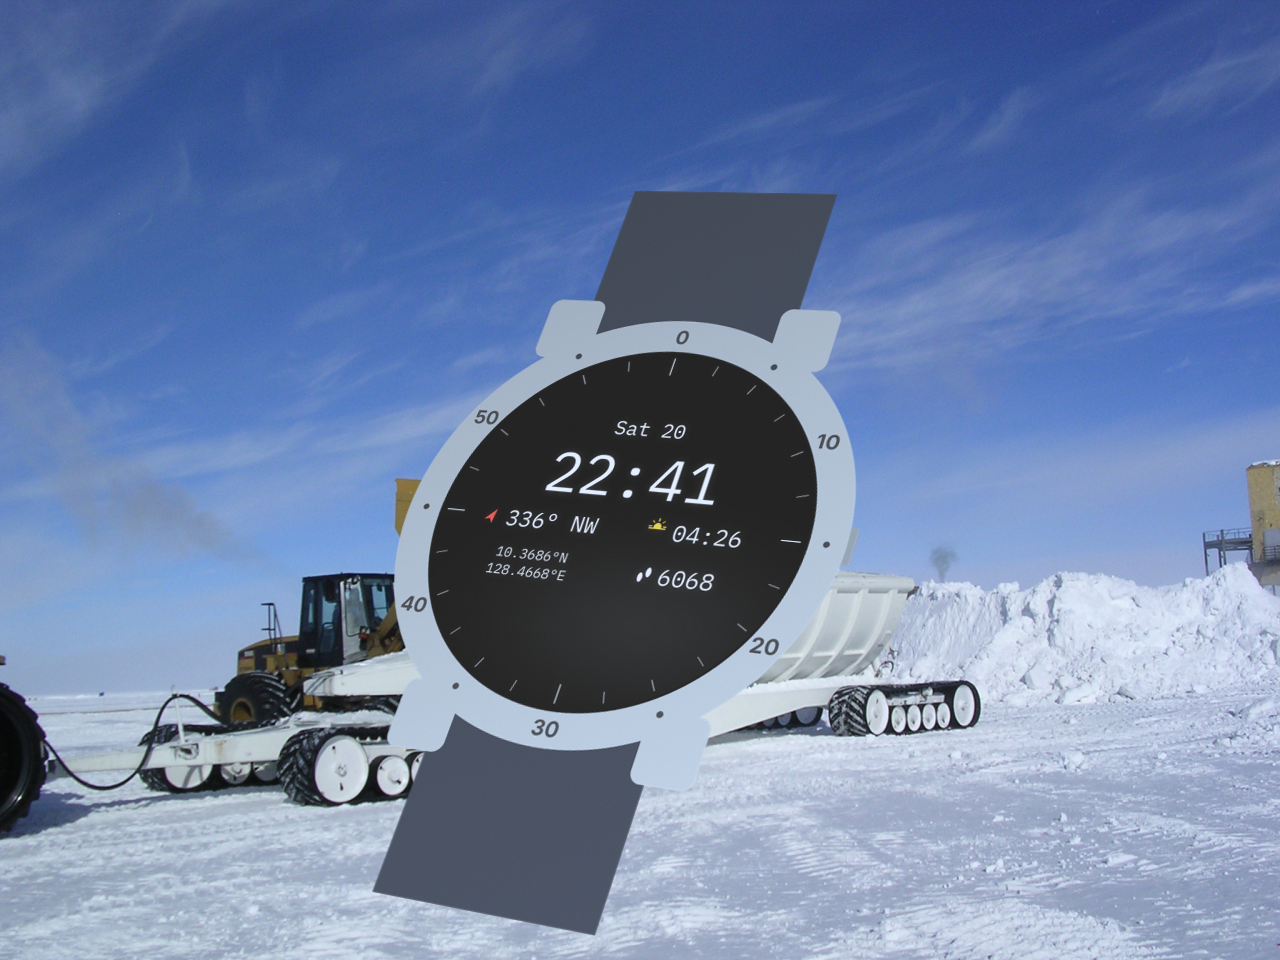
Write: 22 h 41 min
